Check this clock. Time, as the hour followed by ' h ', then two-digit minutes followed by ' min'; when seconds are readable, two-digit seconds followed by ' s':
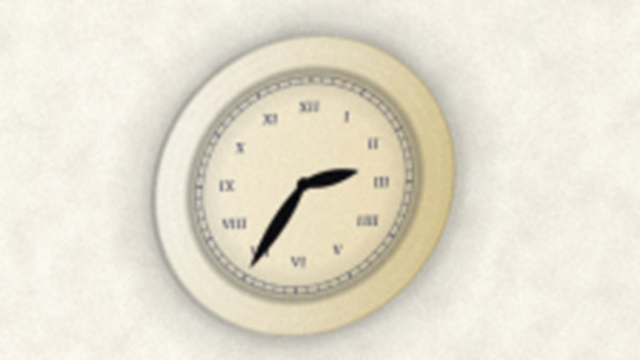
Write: 2 h 35 min
